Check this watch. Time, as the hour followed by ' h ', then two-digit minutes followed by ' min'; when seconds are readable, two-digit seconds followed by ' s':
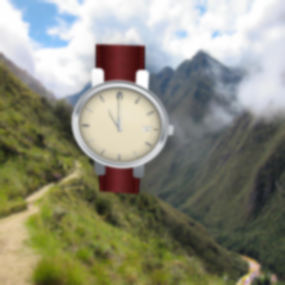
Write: 11 h 00 min
